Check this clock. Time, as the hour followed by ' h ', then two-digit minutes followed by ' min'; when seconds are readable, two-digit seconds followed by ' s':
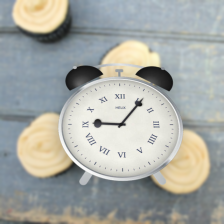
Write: 9 h 06 min
